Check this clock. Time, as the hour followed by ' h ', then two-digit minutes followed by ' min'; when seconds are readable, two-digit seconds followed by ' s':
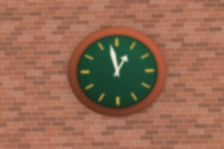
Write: 12 h 58 min
